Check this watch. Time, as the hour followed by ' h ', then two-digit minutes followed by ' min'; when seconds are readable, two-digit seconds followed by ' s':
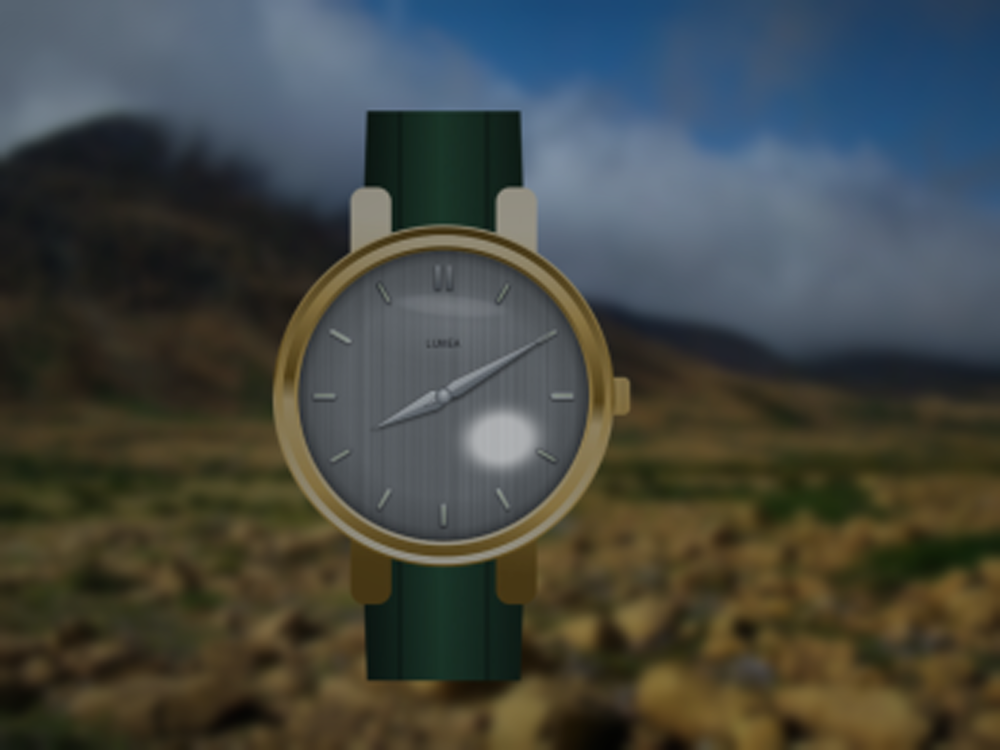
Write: 8 h 10 min
